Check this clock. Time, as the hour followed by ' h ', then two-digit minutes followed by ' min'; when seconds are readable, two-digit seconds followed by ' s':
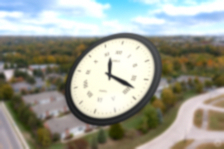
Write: 11 h 18 min
